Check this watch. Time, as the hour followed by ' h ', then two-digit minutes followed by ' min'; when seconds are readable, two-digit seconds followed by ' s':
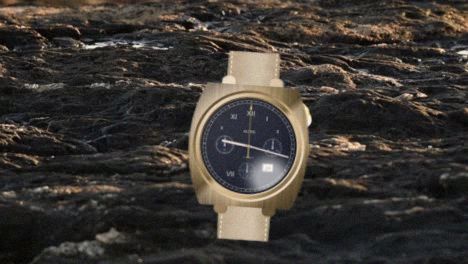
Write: 9 h 17 min
